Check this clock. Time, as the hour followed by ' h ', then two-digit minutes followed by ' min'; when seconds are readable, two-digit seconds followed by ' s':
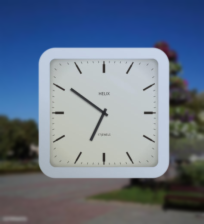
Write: 6 h 51 min
